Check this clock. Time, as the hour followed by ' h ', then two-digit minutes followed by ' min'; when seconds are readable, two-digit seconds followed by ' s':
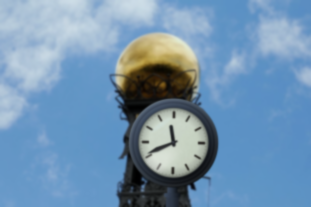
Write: 11 h 41 min
